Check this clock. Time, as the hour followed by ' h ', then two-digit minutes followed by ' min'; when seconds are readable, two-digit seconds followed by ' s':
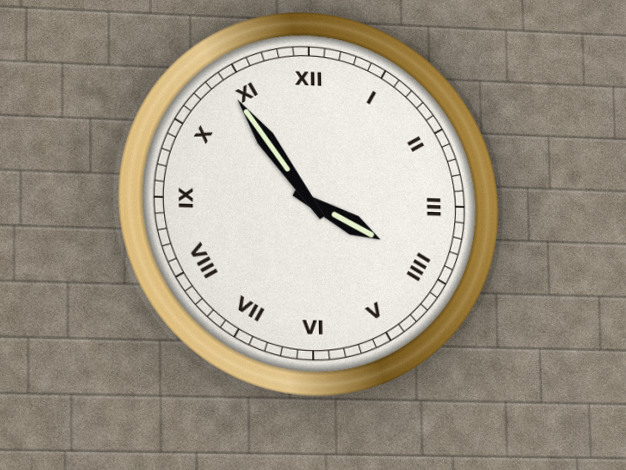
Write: 3 h 54 min
